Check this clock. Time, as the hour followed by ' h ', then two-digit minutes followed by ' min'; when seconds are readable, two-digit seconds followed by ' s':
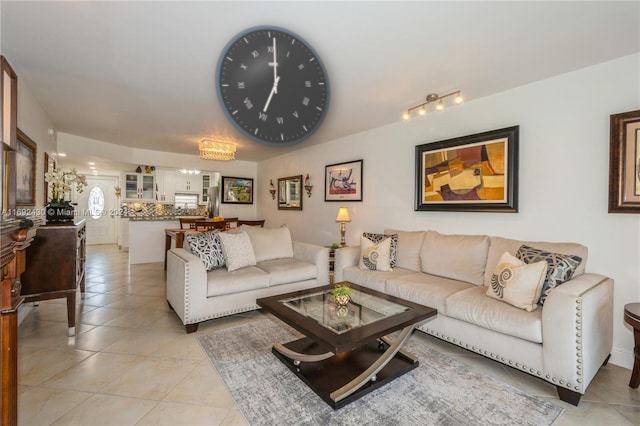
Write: 7 h 01 min
